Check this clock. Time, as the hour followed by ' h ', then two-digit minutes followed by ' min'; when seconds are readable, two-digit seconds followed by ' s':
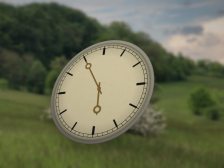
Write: 5 h 55 min
